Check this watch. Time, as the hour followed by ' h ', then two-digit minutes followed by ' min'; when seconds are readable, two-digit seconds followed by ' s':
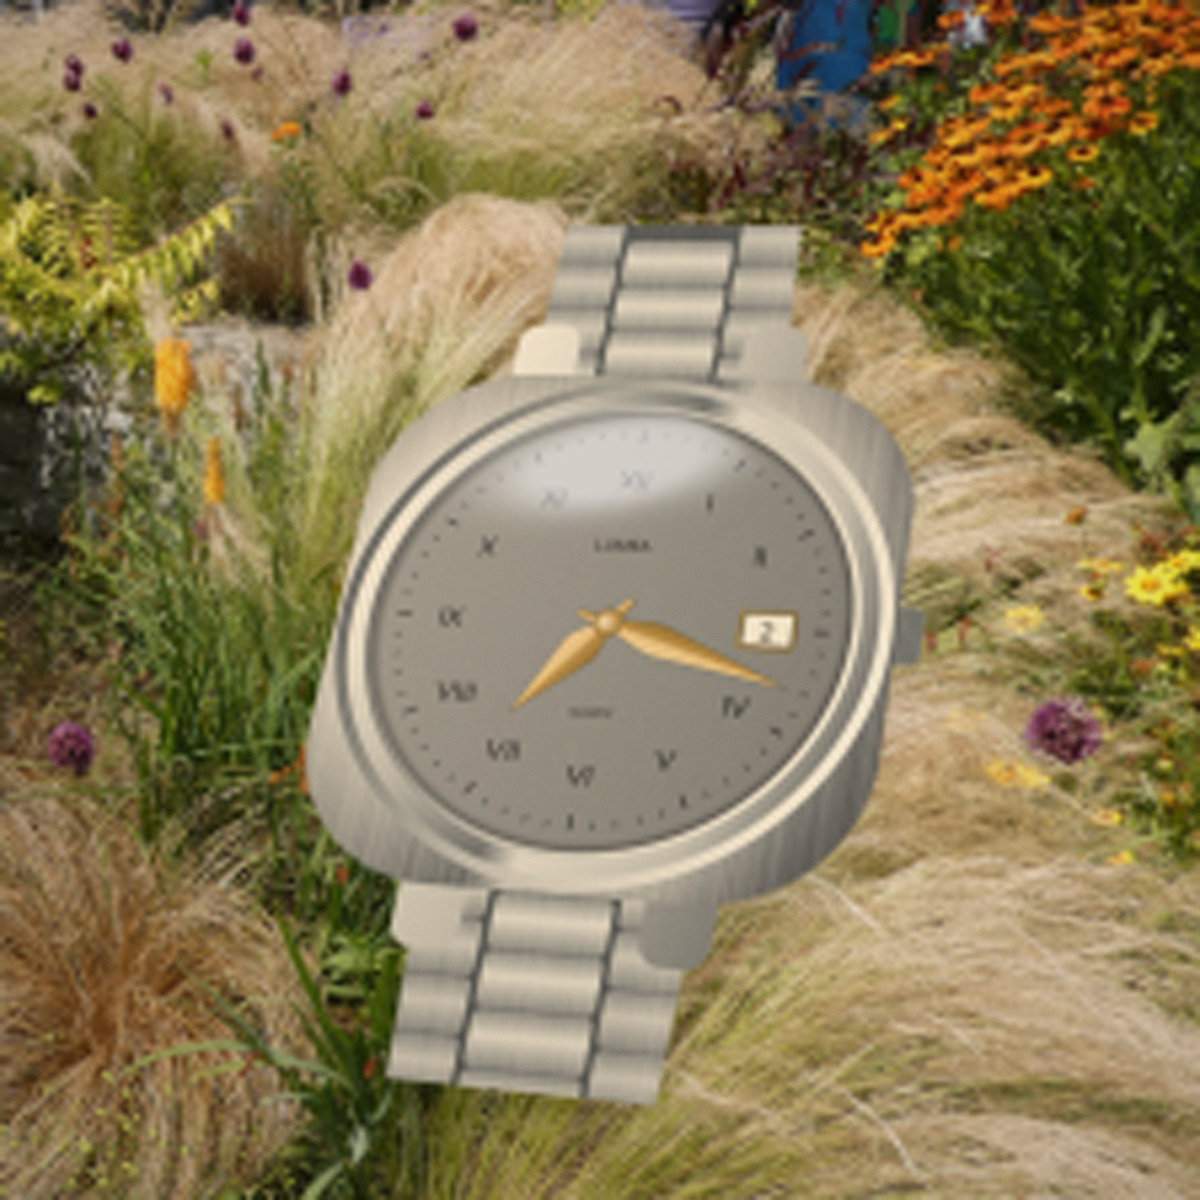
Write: 7 h 18 min
